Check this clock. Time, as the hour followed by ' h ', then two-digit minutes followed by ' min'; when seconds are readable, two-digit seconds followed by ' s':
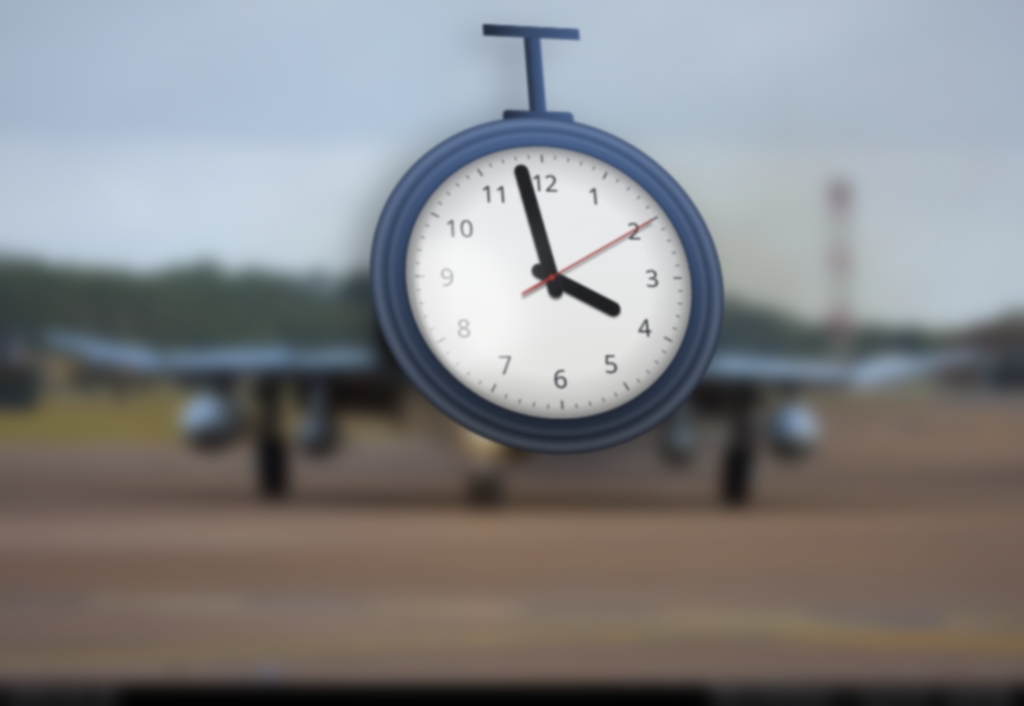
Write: 3 h 58 min 10 s
